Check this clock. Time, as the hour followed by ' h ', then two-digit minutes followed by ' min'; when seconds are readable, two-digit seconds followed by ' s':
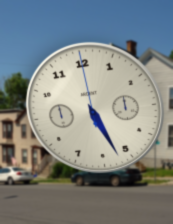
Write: 5 h 27 min
